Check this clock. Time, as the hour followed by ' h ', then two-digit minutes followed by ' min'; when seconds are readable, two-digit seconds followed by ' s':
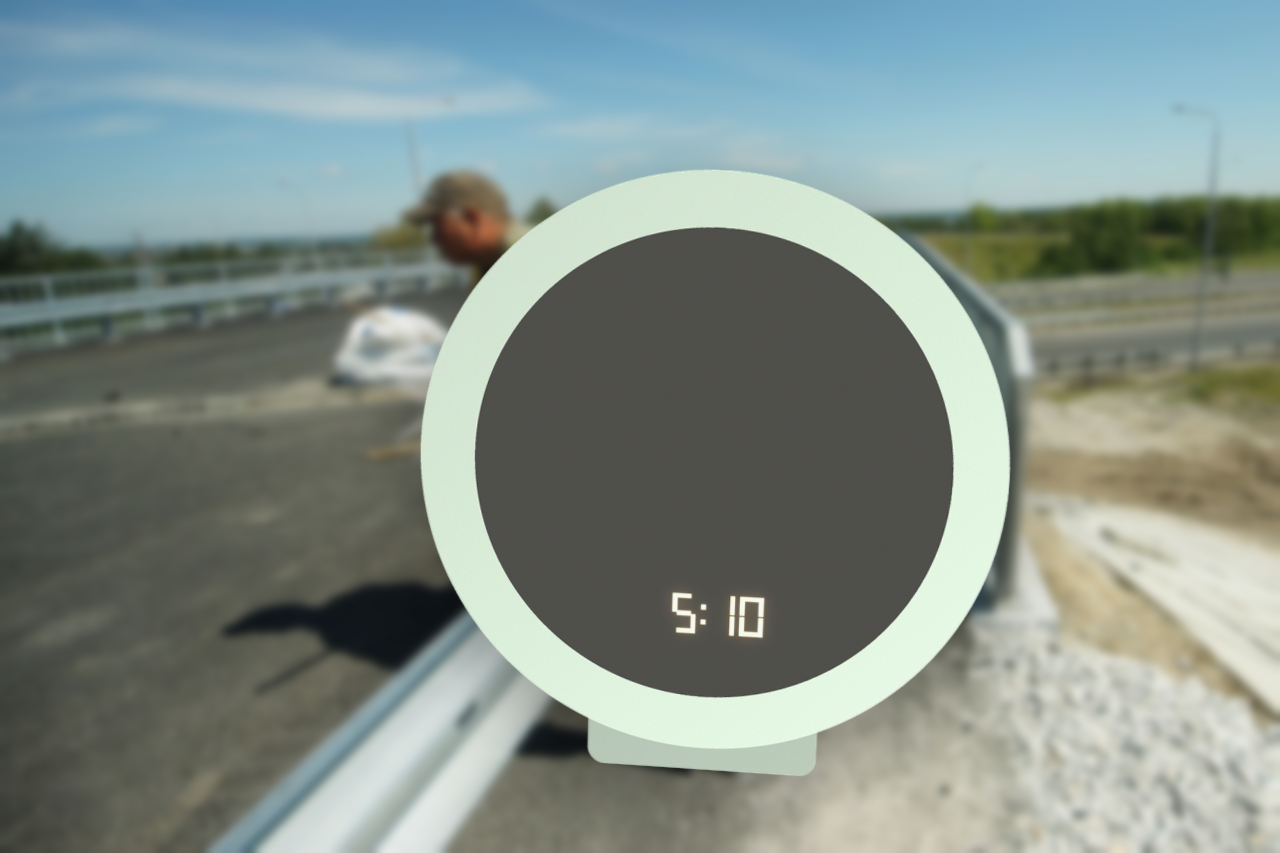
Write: 5 h 10 min
